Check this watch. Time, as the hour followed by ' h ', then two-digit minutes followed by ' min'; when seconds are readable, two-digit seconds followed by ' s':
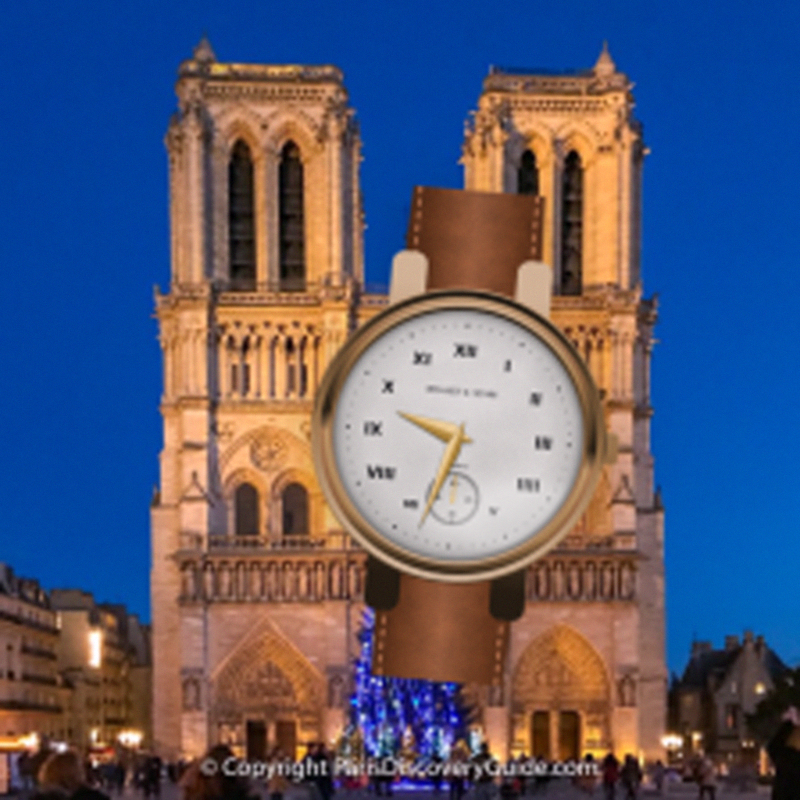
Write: 9 h 33 min
